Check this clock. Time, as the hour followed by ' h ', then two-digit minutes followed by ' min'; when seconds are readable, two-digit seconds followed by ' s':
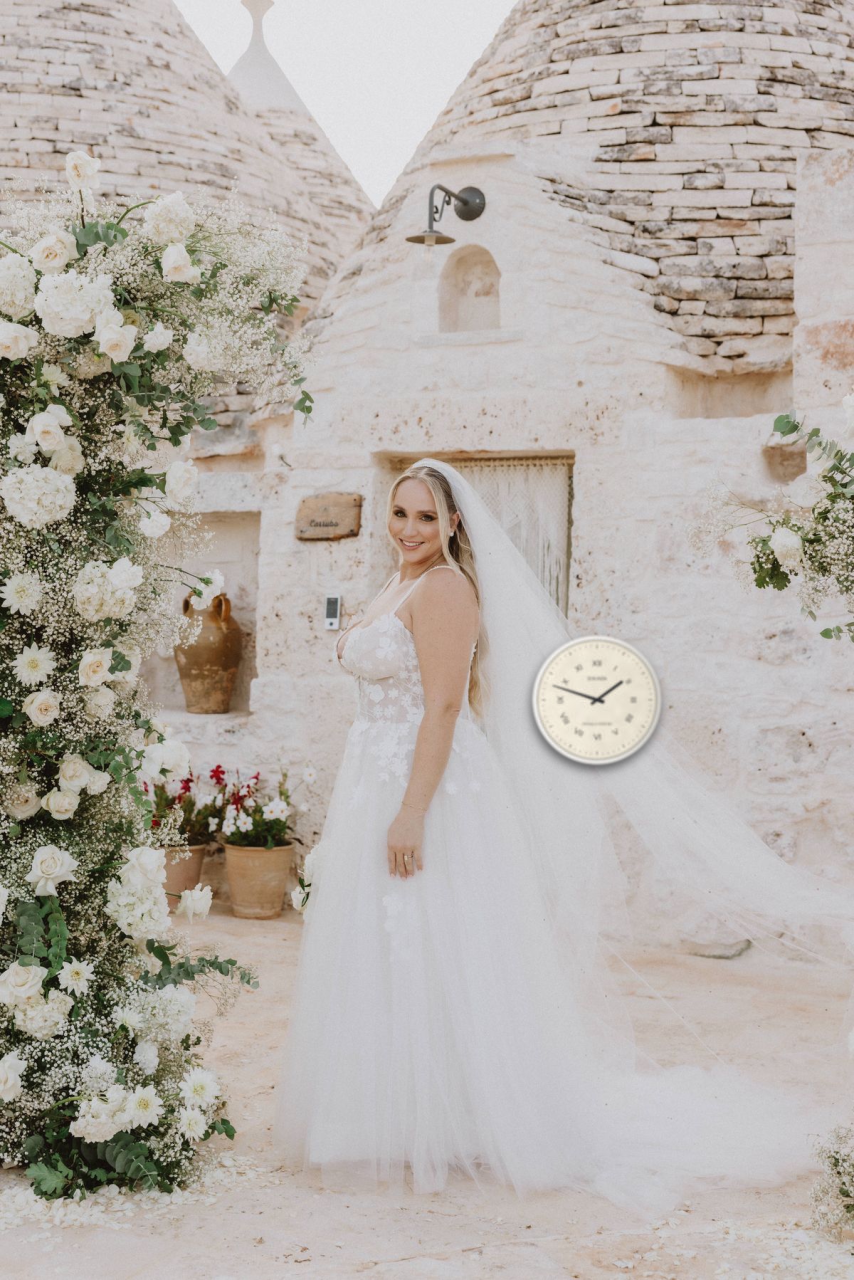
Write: 1 h 48 min
